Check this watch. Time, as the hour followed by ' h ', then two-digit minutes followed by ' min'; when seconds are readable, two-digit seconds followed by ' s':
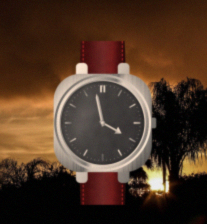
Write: 3 h 58 min
